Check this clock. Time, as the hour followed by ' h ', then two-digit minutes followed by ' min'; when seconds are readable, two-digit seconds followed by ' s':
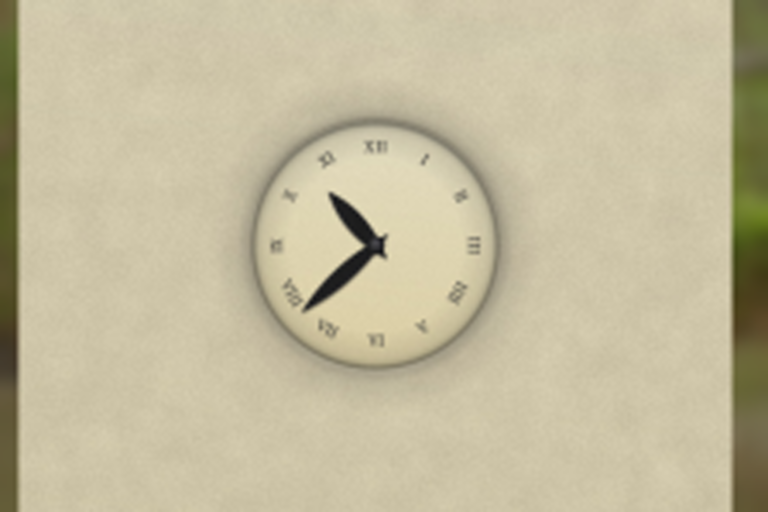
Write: 10 h 38 min
